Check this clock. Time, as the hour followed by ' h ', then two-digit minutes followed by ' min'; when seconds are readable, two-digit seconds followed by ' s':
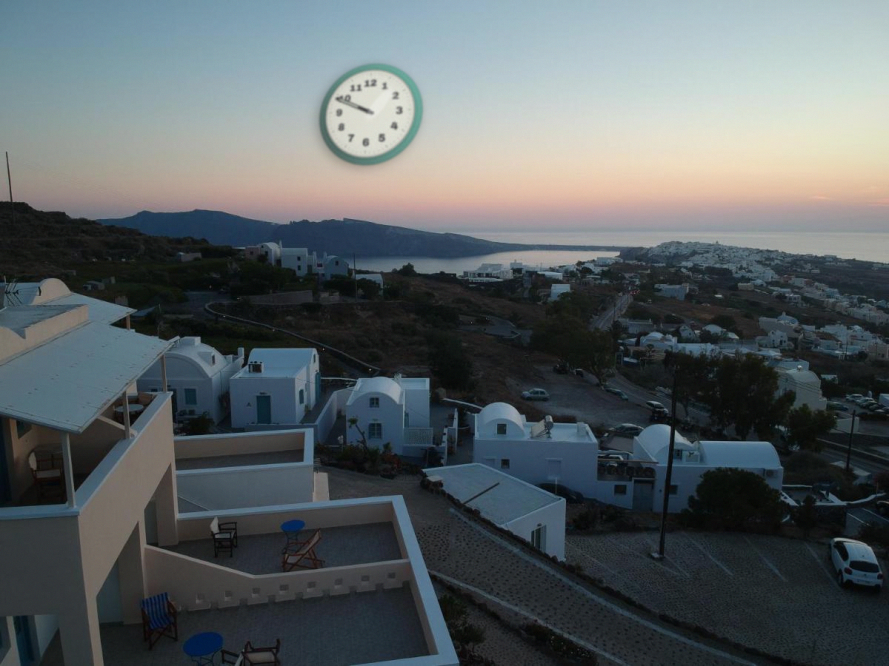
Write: 9 h 49 min
